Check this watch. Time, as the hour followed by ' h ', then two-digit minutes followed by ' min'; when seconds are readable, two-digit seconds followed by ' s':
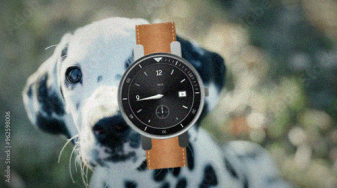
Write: 8 h 44 min
